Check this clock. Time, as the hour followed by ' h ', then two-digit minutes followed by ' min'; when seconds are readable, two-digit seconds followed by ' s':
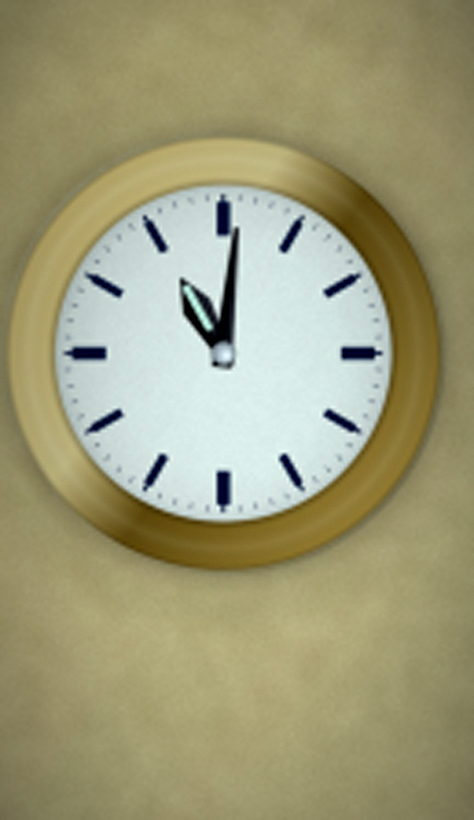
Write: 11 h 01 min
